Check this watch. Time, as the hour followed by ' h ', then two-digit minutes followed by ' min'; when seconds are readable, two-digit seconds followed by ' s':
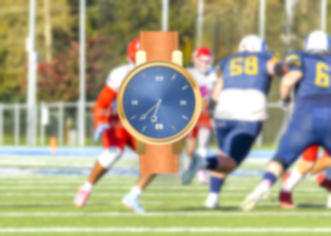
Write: 6 h 38 min
